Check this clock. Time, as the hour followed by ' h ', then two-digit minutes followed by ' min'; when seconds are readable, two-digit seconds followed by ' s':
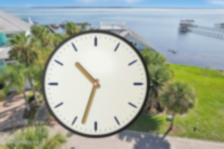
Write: 10 h 33 min
